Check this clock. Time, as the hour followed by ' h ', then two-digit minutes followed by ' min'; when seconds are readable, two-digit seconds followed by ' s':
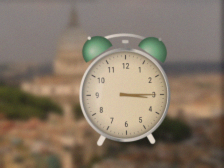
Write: 3 h 15 min
